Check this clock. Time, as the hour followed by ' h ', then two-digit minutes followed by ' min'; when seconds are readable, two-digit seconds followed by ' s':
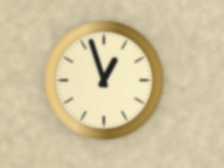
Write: 12 h 57 min
